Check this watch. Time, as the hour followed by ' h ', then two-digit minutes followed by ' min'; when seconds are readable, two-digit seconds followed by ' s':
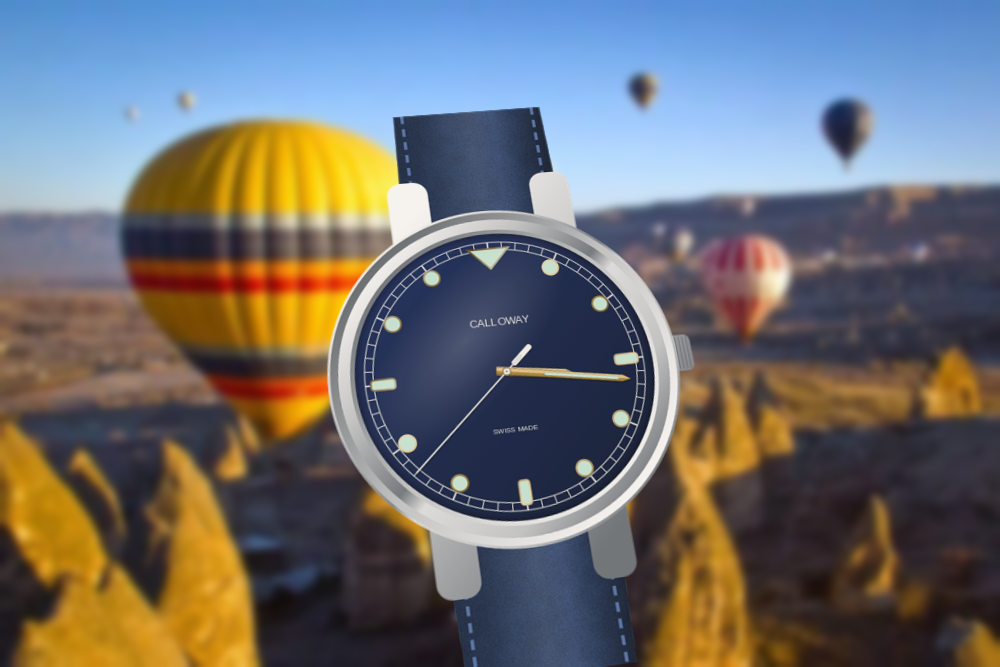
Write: 3 h 16 min 38 s
